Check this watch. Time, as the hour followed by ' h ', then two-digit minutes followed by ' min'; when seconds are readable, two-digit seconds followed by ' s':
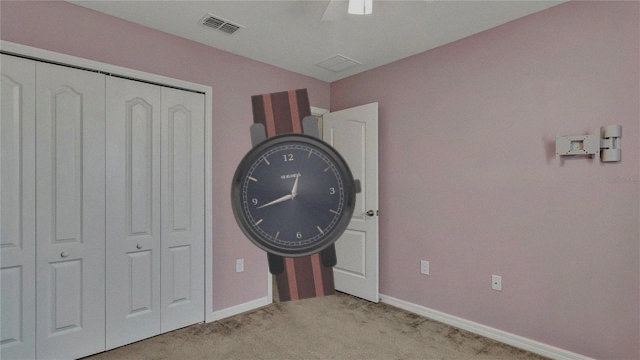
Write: 12 h 43 min
